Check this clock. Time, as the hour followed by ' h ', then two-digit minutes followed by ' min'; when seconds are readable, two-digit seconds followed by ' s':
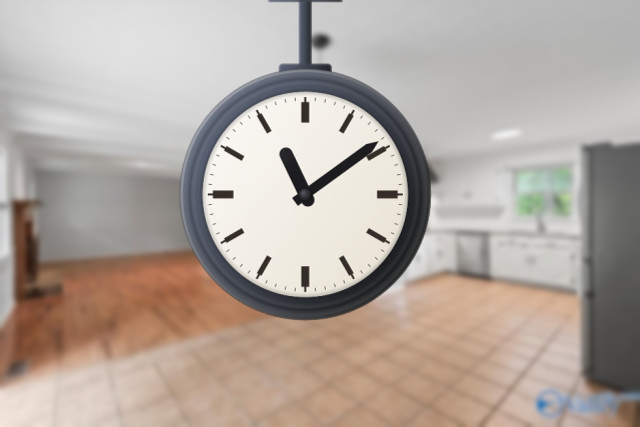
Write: 11 h 09 min
